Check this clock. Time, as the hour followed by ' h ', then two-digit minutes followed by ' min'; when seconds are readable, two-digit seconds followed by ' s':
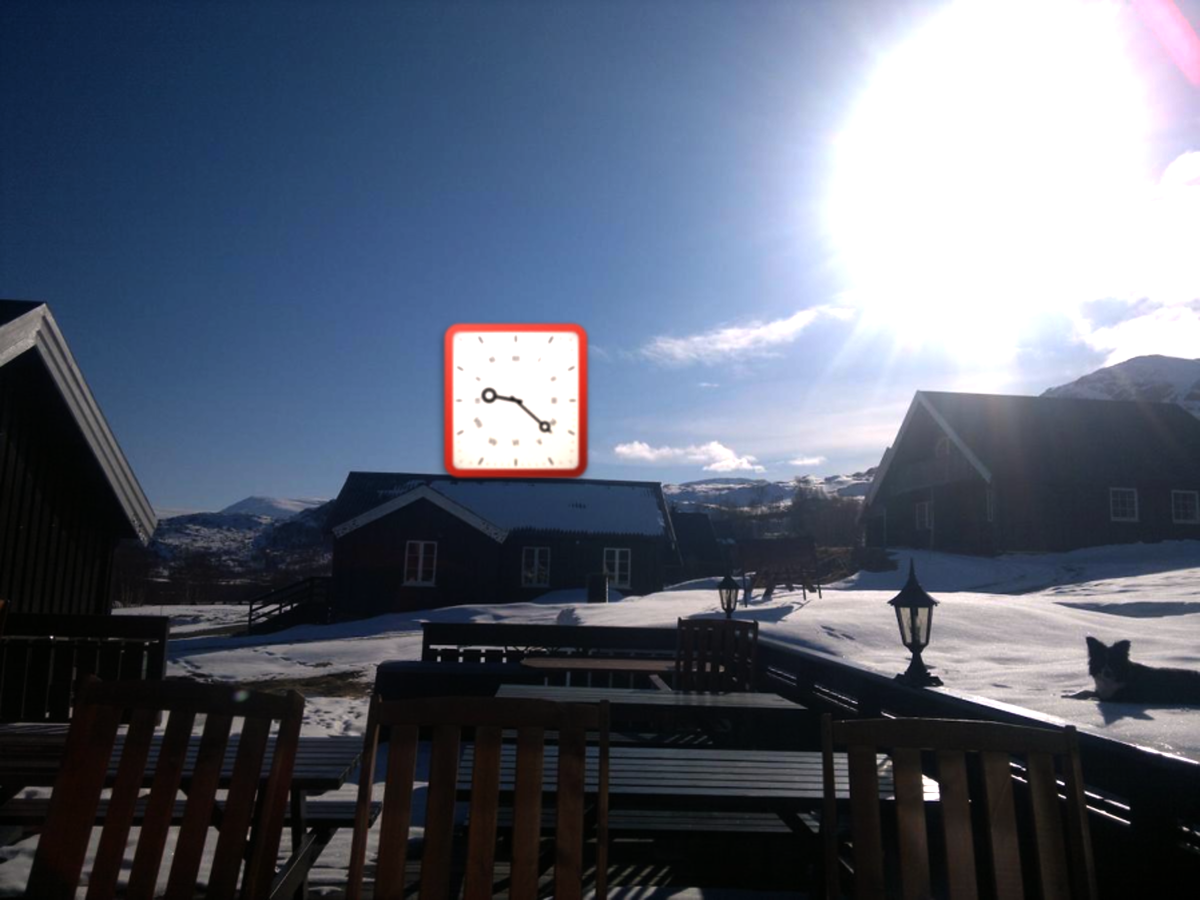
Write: 9 h 22 min
